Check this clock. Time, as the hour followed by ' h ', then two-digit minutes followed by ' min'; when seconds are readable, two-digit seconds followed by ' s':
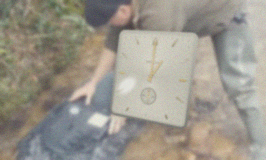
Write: 1 h 00 min
